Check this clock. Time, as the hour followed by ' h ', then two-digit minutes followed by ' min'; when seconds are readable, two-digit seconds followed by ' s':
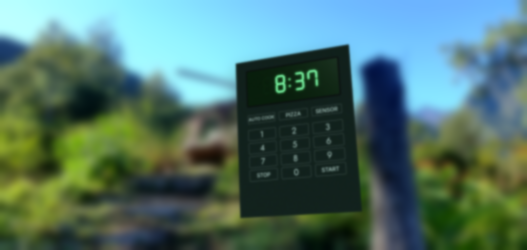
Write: 8 h 37 min
